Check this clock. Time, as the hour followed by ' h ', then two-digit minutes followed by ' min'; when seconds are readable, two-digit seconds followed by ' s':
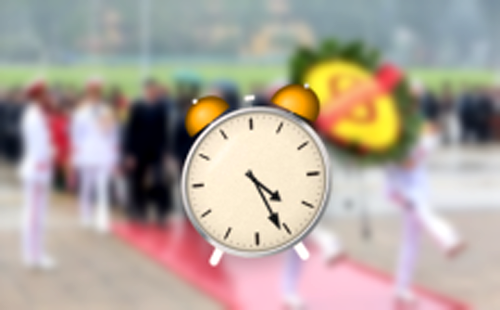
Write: 4 h 26 min
